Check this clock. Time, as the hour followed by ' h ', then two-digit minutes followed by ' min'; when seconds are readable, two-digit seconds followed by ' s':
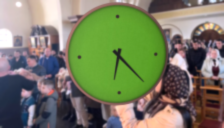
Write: 6 h 23 min
